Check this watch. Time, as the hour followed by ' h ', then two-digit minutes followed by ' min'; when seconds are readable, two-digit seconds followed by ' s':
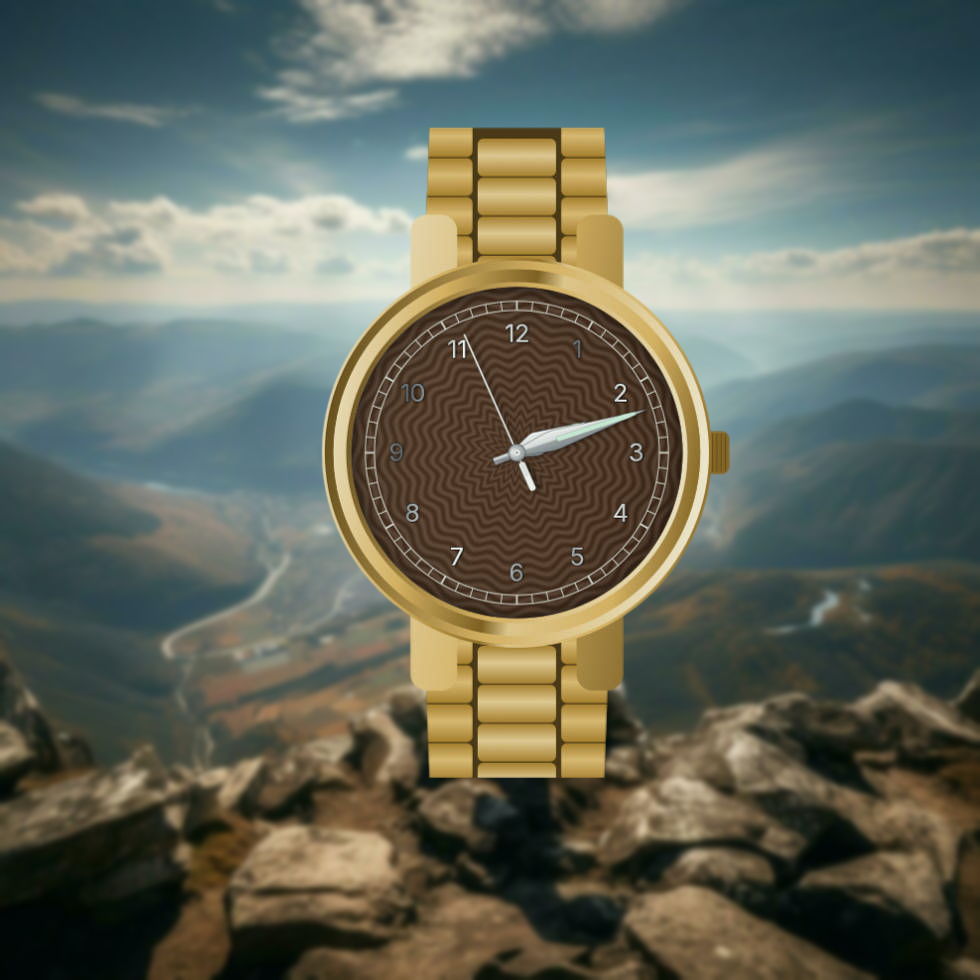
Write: 2 h 11 min 56 s
